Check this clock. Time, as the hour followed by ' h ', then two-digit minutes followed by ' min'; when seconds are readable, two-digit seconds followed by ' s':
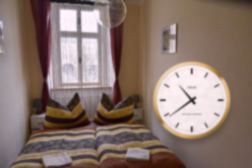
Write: 10 h 39 min
